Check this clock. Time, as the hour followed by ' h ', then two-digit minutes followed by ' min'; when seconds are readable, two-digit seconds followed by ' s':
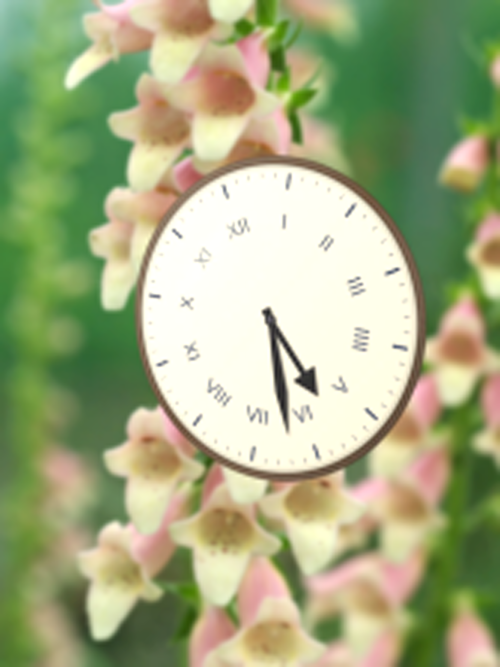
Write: 5 h 32 min
